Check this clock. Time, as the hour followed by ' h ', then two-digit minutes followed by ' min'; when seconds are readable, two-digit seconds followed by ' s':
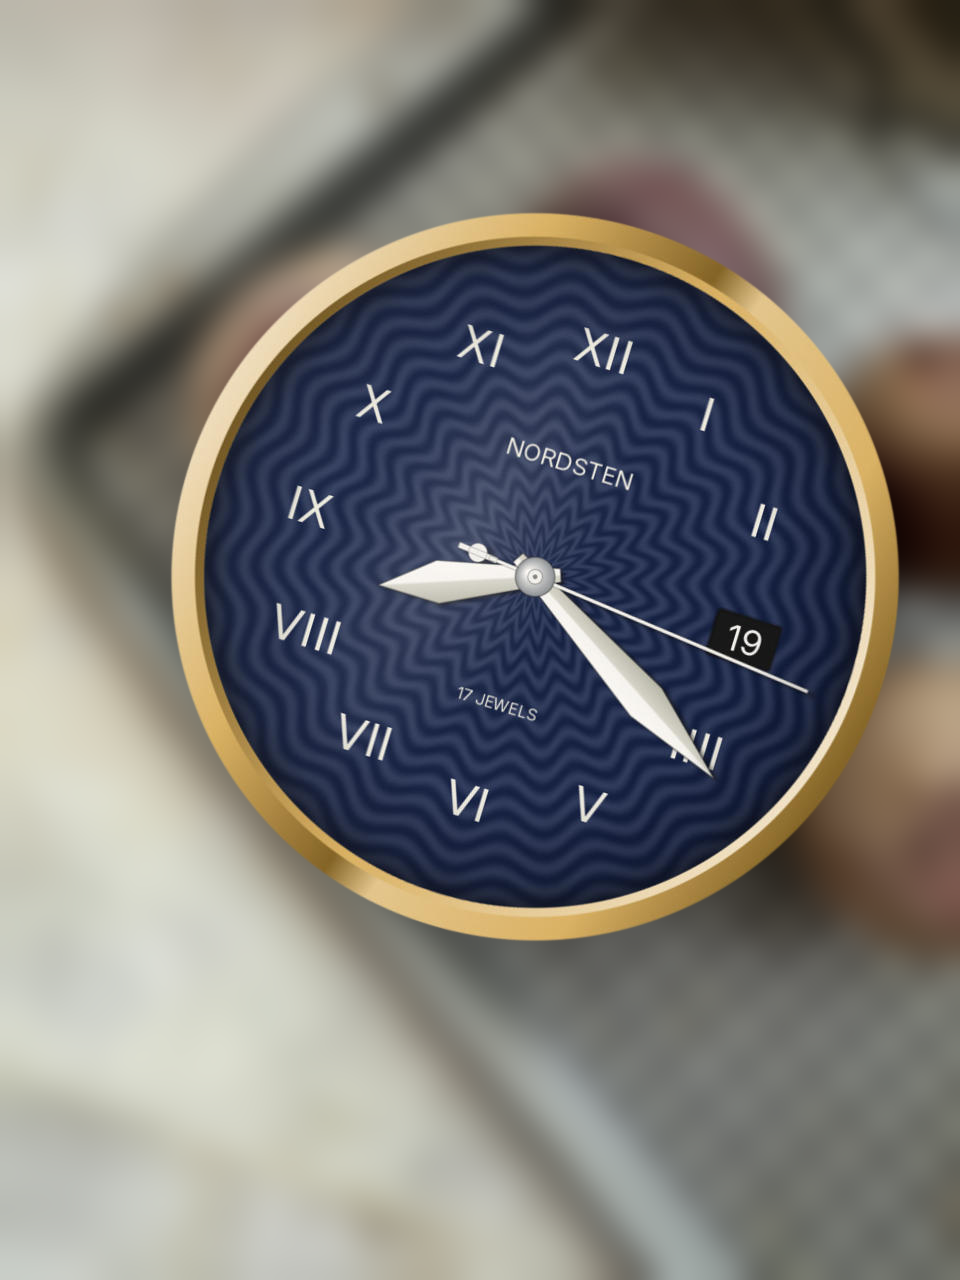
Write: 8 h 20 min 16 s
